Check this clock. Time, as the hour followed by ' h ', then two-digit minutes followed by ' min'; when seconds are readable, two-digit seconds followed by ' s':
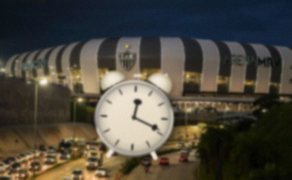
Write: 12 h 19 min
